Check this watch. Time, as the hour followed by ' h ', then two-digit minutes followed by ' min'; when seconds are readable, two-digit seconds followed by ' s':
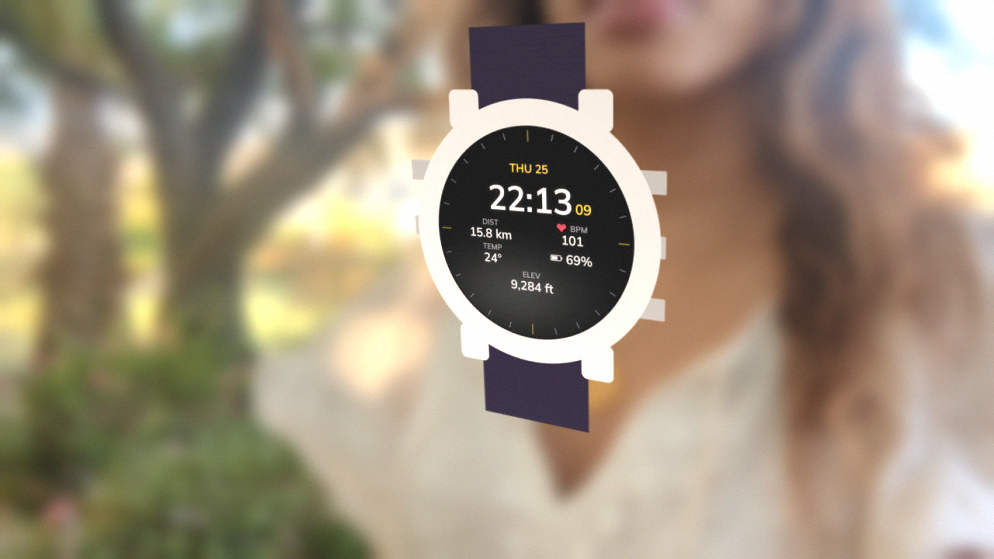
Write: 22 h 13 min 09 s
